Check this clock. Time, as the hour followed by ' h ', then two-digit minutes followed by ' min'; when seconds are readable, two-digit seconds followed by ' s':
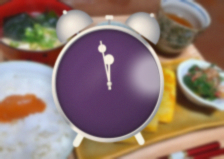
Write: 11 h 58 min
